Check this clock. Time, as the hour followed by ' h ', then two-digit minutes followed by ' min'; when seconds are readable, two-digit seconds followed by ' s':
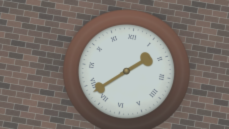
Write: 1 h 38 min
